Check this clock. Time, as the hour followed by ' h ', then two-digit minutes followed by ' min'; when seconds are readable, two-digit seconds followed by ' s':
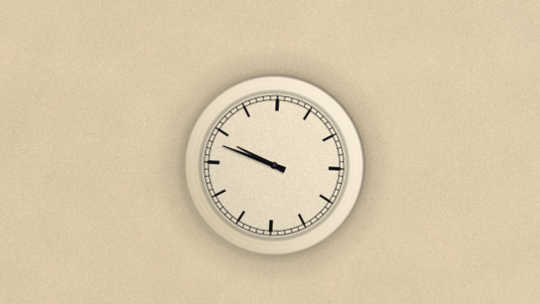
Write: 9 h 48 min
